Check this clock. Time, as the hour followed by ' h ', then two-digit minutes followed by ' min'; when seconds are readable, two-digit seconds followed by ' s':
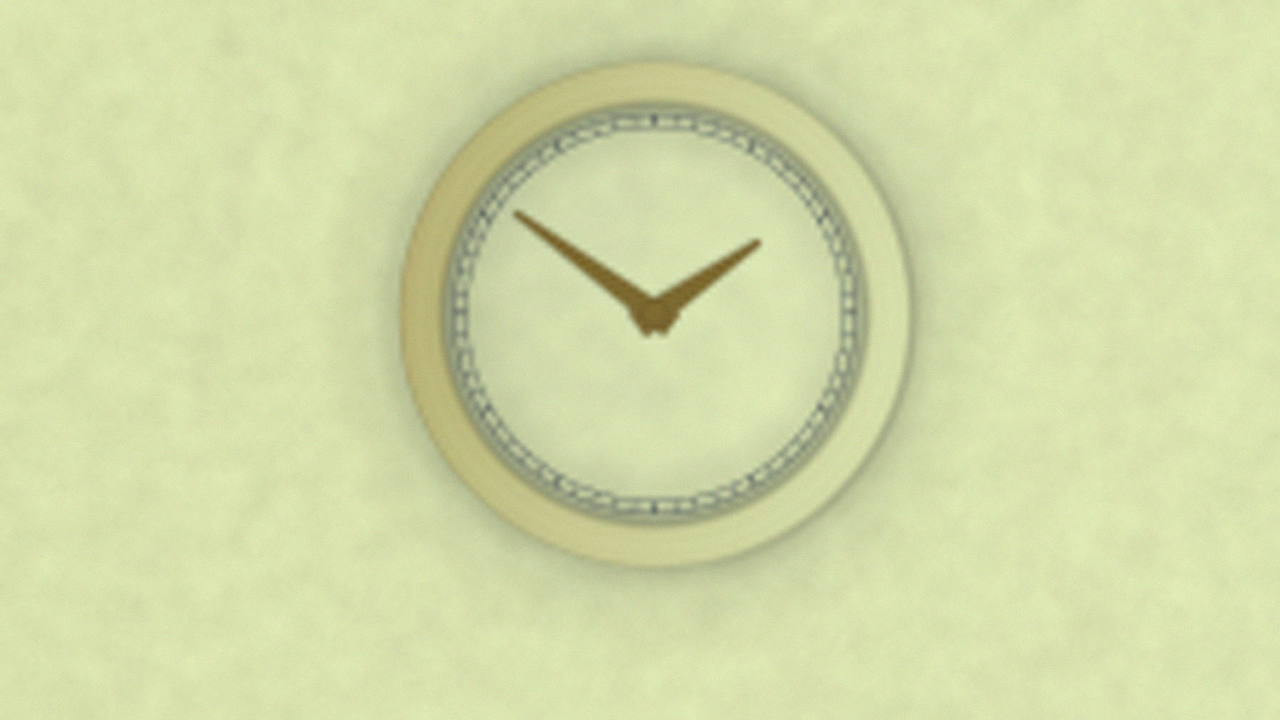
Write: 1 h 51 min
